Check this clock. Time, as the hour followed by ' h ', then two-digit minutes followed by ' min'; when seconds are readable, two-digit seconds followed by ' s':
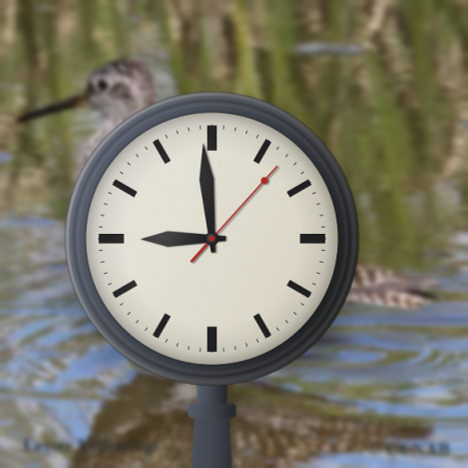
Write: 8 h 59 min 07 s
